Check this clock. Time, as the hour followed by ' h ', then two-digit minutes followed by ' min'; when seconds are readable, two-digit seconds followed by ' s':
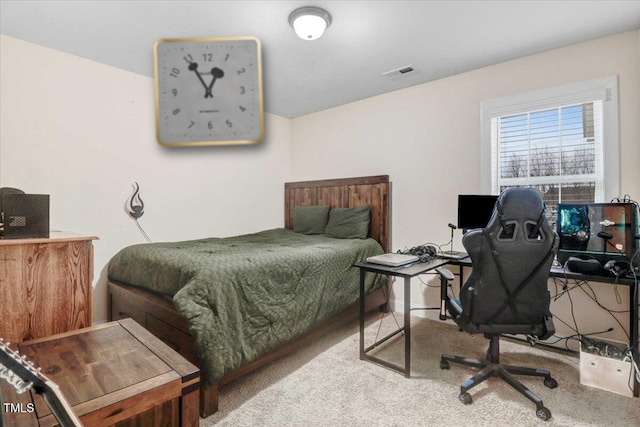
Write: 12 h 55 min
